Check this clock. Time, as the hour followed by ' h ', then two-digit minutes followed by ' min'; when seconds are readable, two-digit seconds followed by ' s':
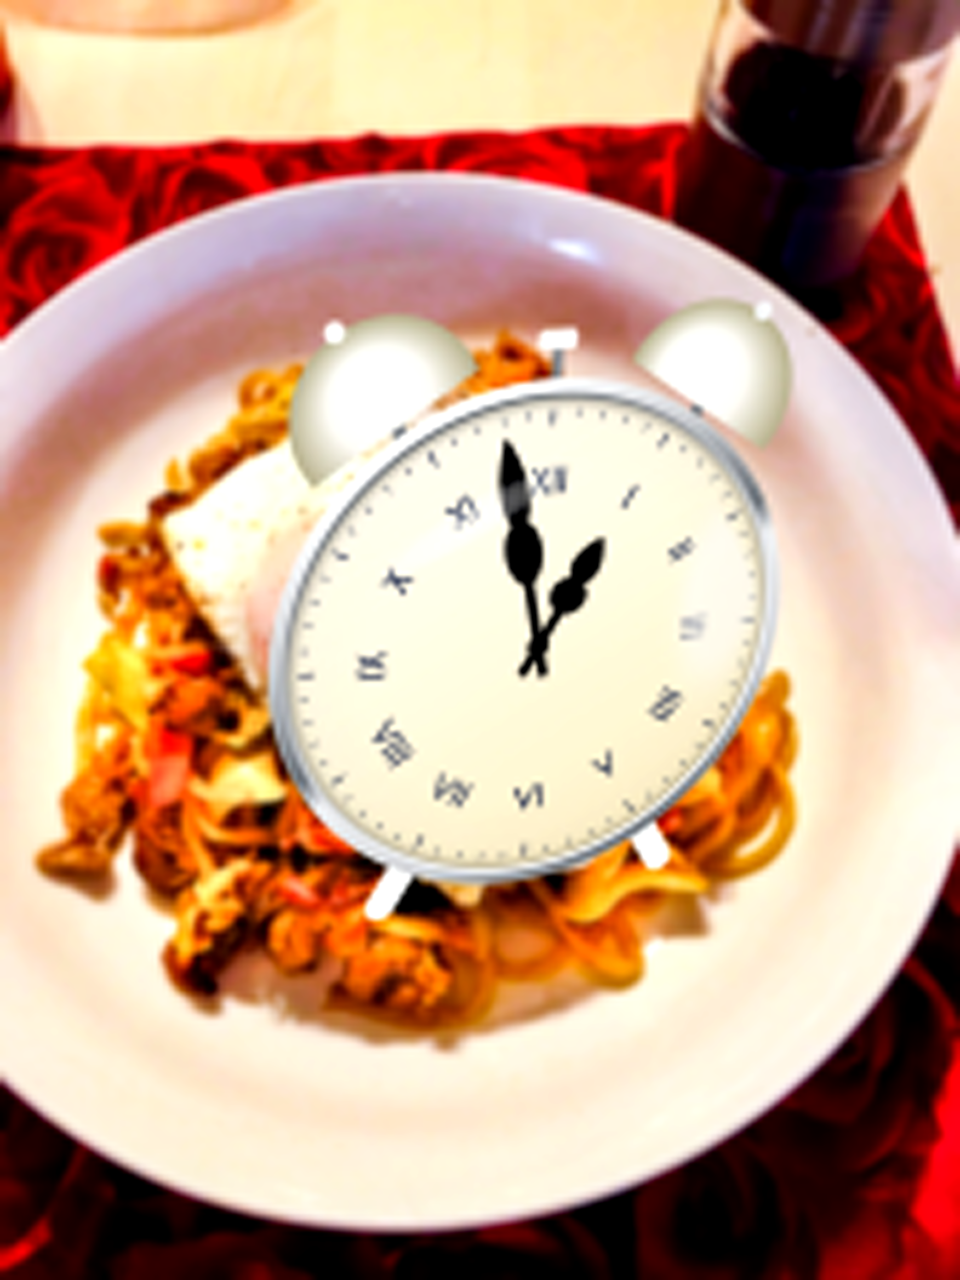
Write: 12 h 58 min
